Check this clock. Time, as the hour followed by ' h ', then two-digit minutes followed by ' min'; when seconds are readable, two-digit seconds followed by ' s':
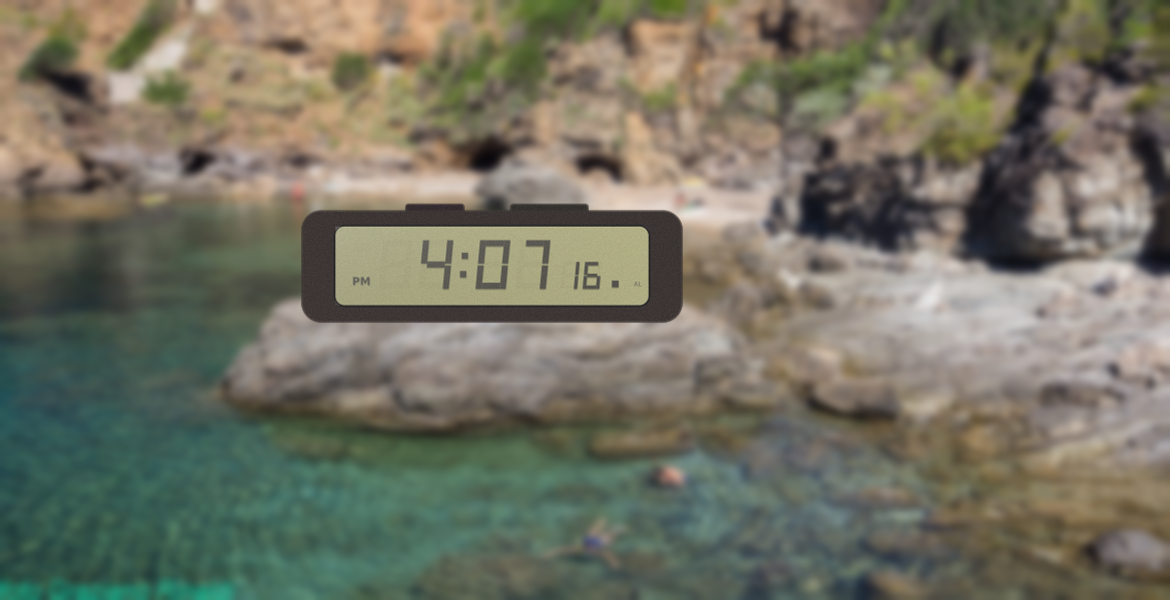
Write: 4 h 07 min 16 s
